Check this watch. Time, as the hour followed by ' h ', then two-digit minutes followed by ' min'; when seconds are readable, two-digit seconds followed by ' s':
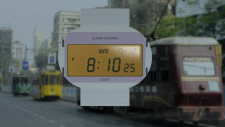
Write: 8 h 10 min 25 s
